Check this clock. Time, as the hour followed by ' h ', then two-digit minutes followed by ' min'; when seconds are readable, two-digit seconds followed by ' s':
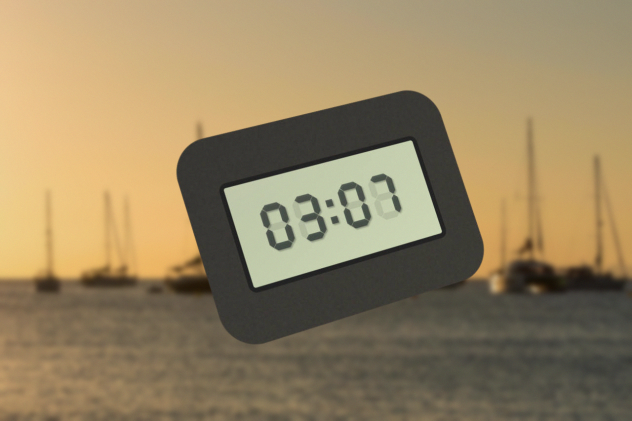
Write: 3 h 07 min
